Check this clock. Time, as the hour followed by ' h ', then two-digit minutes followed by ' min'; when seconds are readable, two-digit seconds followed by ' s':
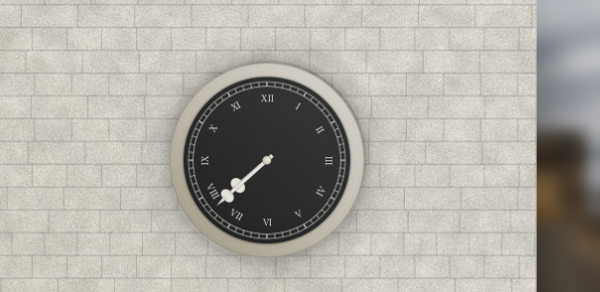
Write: 7 h 38 min
